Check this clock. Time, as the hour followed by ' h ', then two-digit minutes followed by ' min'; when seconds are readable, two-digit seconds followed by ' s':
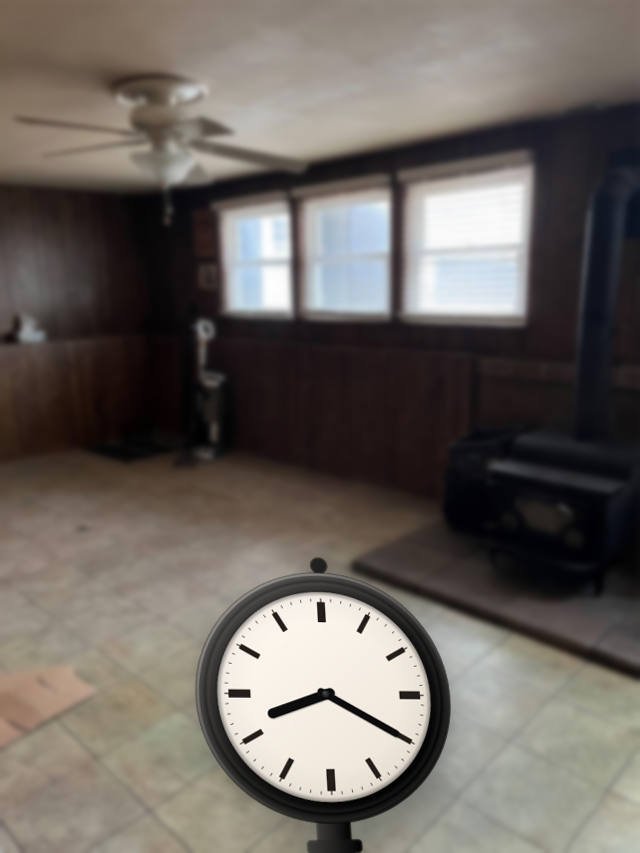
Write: 8 h 20 min
